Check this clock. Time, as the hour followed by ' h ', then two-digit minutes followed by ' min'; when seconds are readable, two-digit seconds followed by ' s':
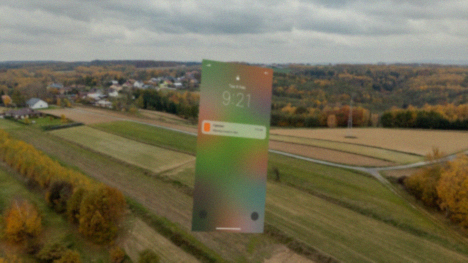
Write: 9 h 21 min
